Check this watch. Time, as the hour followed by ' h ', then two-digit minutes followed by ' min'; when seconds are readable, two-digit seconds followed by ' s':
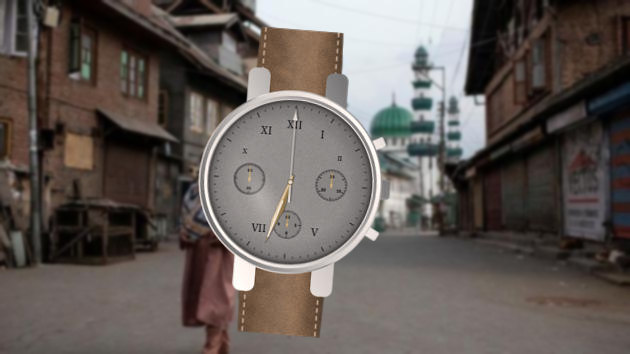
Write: 6 h 33 min
